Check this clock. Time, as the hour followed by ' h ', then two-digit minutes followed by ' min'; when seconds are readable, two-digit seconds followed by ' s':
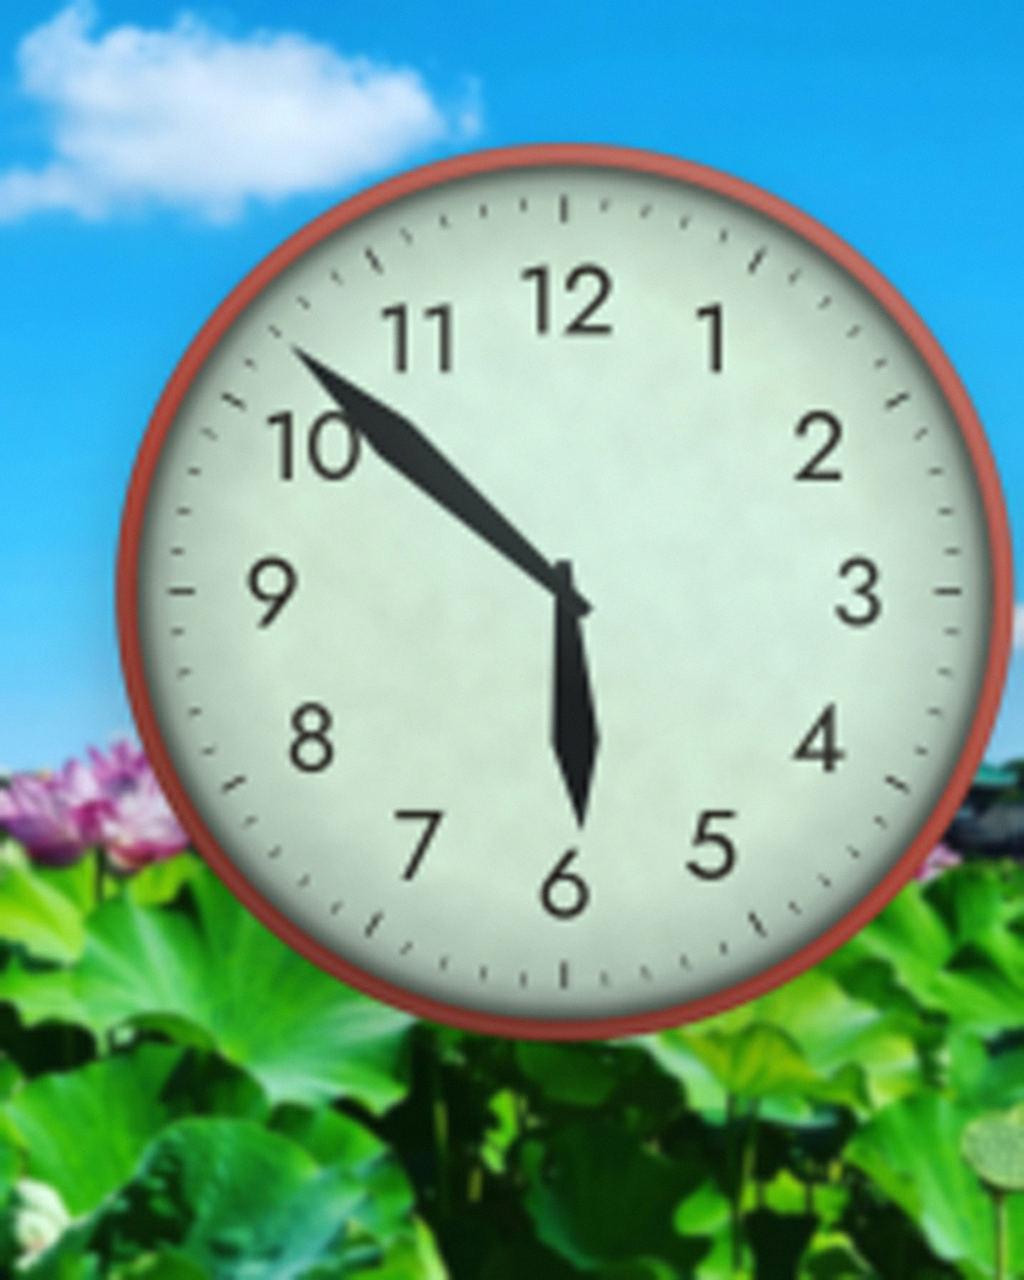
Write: 5 h 52 min
